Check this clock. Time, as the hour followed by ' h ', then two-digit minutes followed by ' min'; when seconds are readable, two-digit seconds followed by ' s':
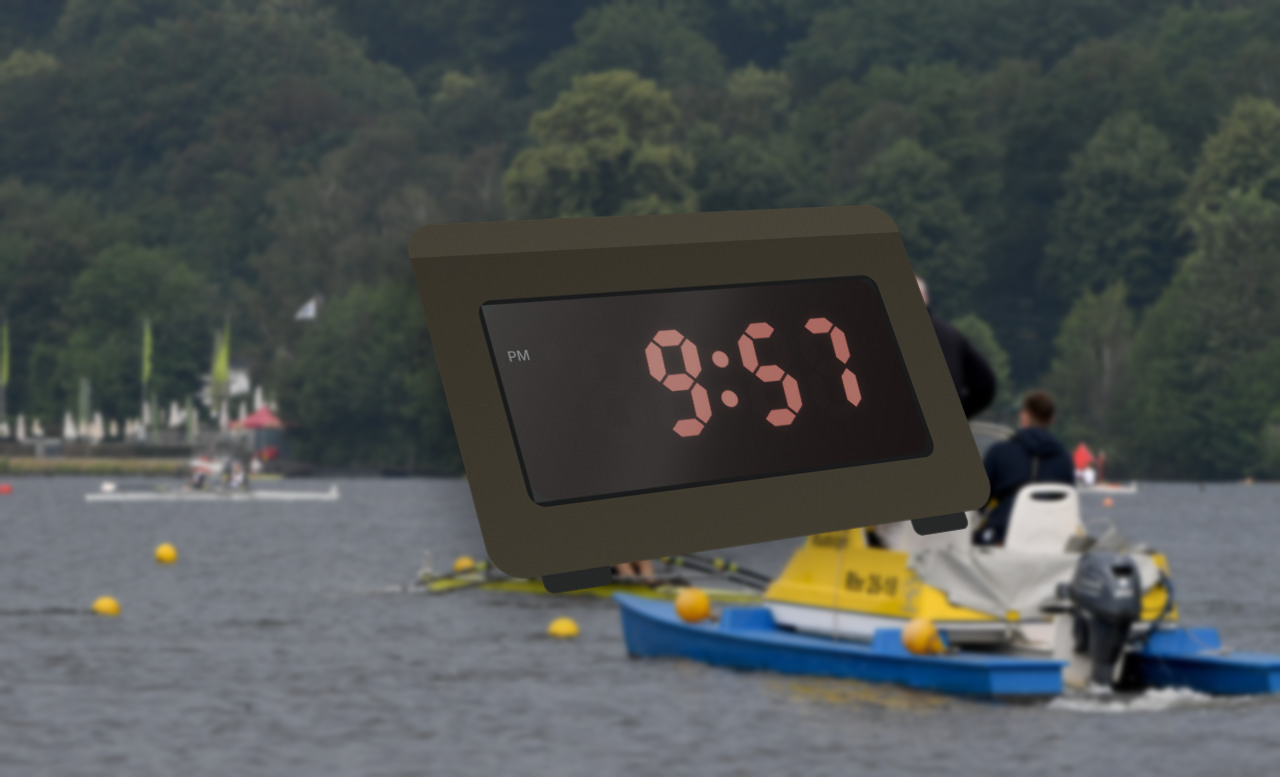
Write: 9 h 57 min
